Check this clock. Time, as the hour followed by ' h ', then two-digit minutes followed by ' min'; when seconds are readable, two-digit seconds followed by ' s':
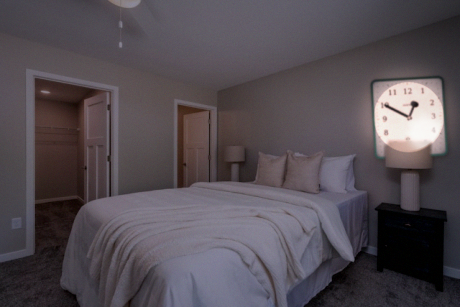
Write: 12 h 50 min
